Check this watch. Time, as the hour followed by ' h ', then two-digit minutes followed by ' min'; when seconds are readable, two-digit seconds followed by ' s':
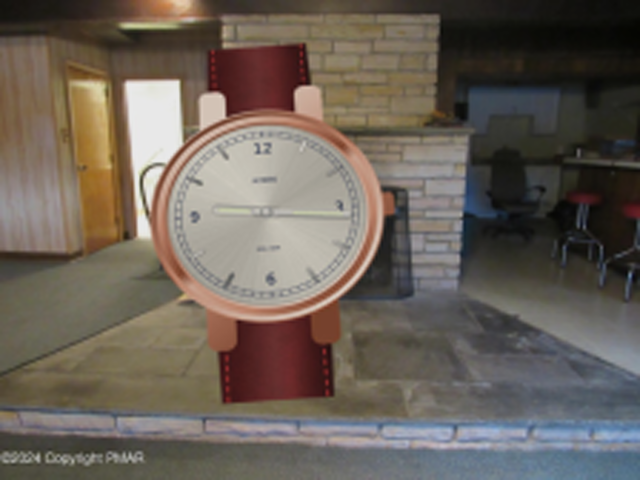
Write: 9 h 16 min
